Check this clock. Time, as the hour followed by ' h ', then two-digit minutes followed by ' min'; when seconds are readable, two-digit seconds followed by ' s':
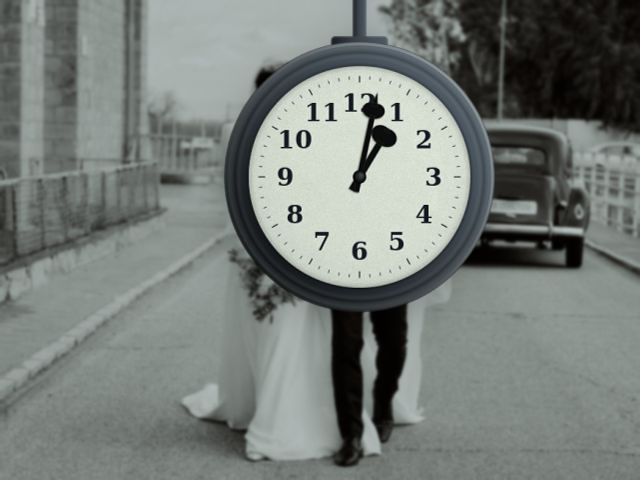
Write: 1 h 02 min
